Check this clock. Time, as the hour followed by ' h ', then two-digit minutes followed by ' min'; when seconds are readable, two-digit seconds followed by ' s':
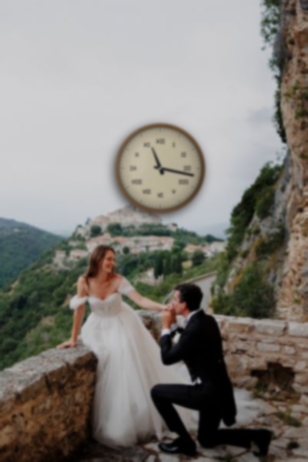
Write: 11 h 17 min
